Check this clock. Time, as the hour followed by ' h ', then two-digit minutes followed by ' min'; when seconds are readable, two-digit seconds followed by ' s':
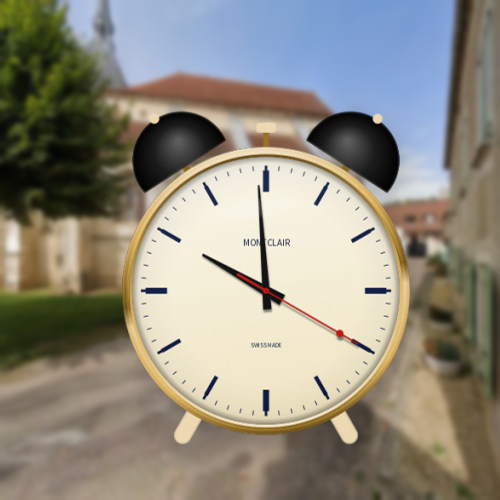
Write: 9 h 59 min 20 s
